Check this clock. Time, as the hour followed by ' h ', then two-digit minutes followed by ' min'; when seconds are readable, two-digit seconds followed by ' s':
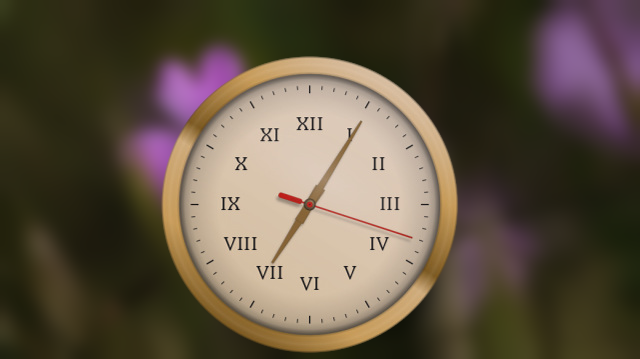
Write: 7 h 05 min 18 s
